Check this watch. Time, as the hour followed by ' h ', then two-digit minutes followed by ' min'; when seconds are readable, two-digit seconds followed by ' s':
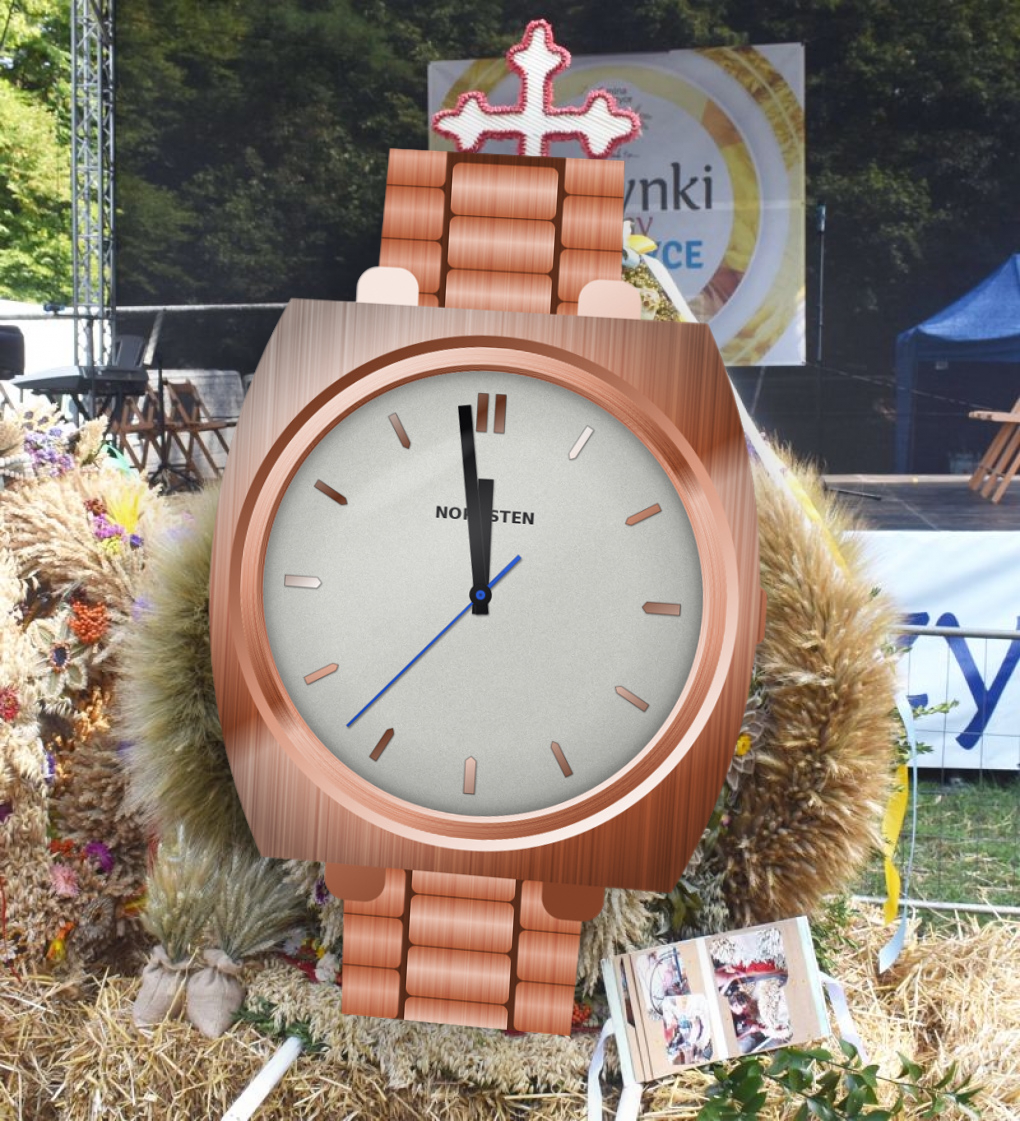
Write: 11 h 58 min 37 s
